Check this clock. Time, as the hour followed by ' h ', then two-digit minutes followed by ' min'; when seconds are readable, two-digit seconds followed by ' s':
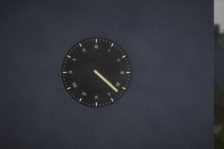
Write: 4 h 22 min
